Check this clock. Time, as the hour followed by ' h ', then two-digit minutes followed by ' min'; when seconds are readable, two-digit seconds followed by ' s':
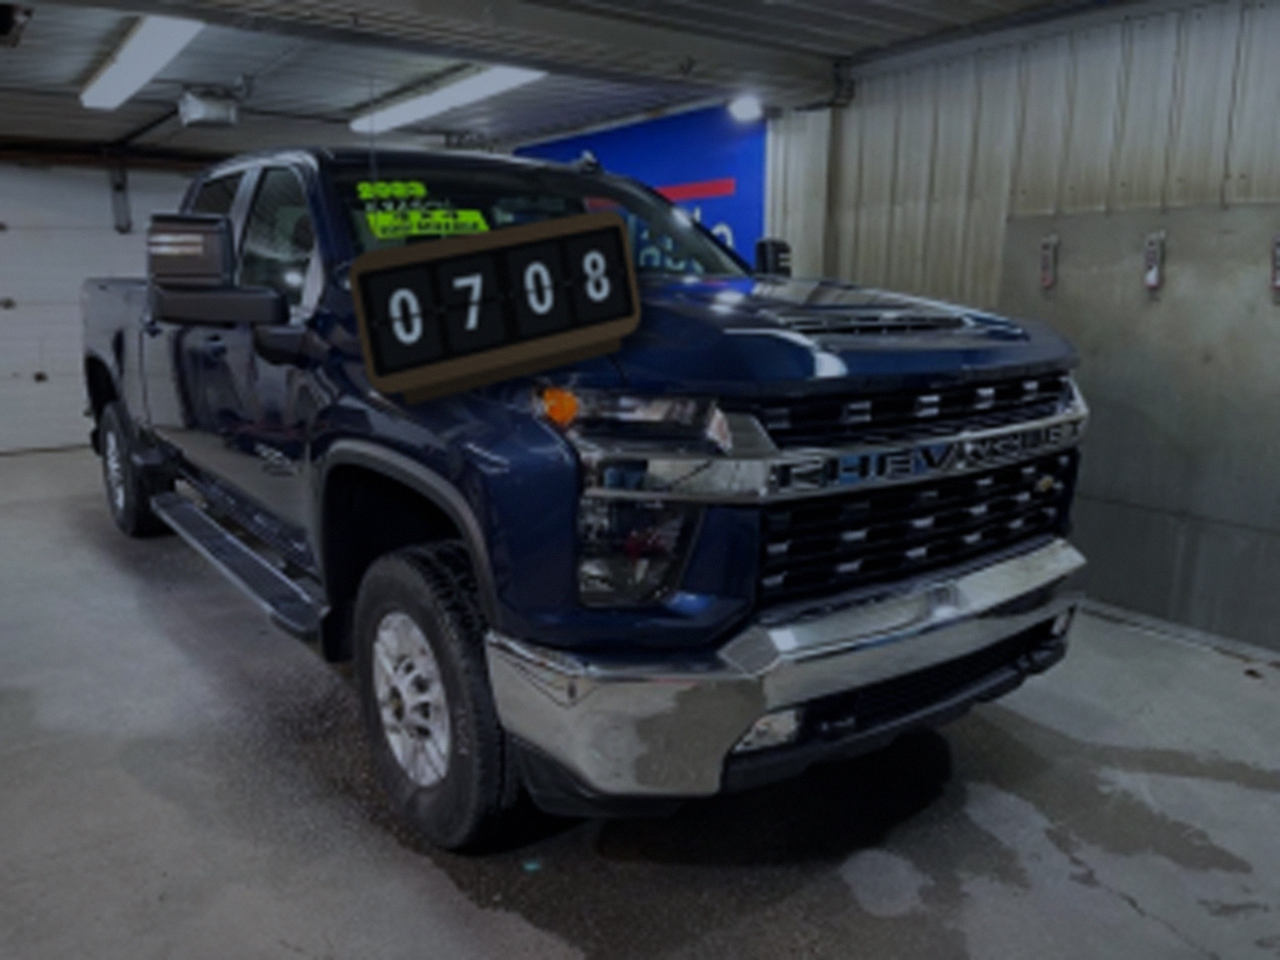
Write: 7 h 08 min
